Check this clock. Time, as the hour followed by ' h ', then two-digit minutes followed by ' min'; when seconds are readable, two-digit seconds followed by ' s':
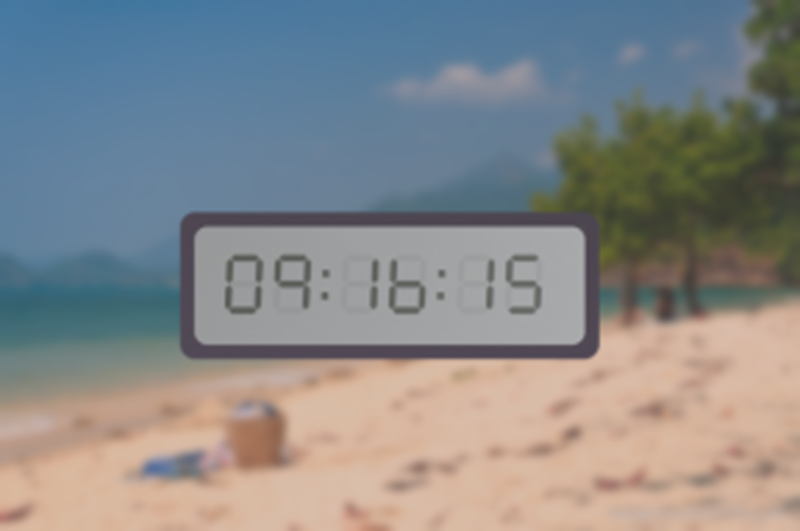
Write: 9 h 16 min 15 s
